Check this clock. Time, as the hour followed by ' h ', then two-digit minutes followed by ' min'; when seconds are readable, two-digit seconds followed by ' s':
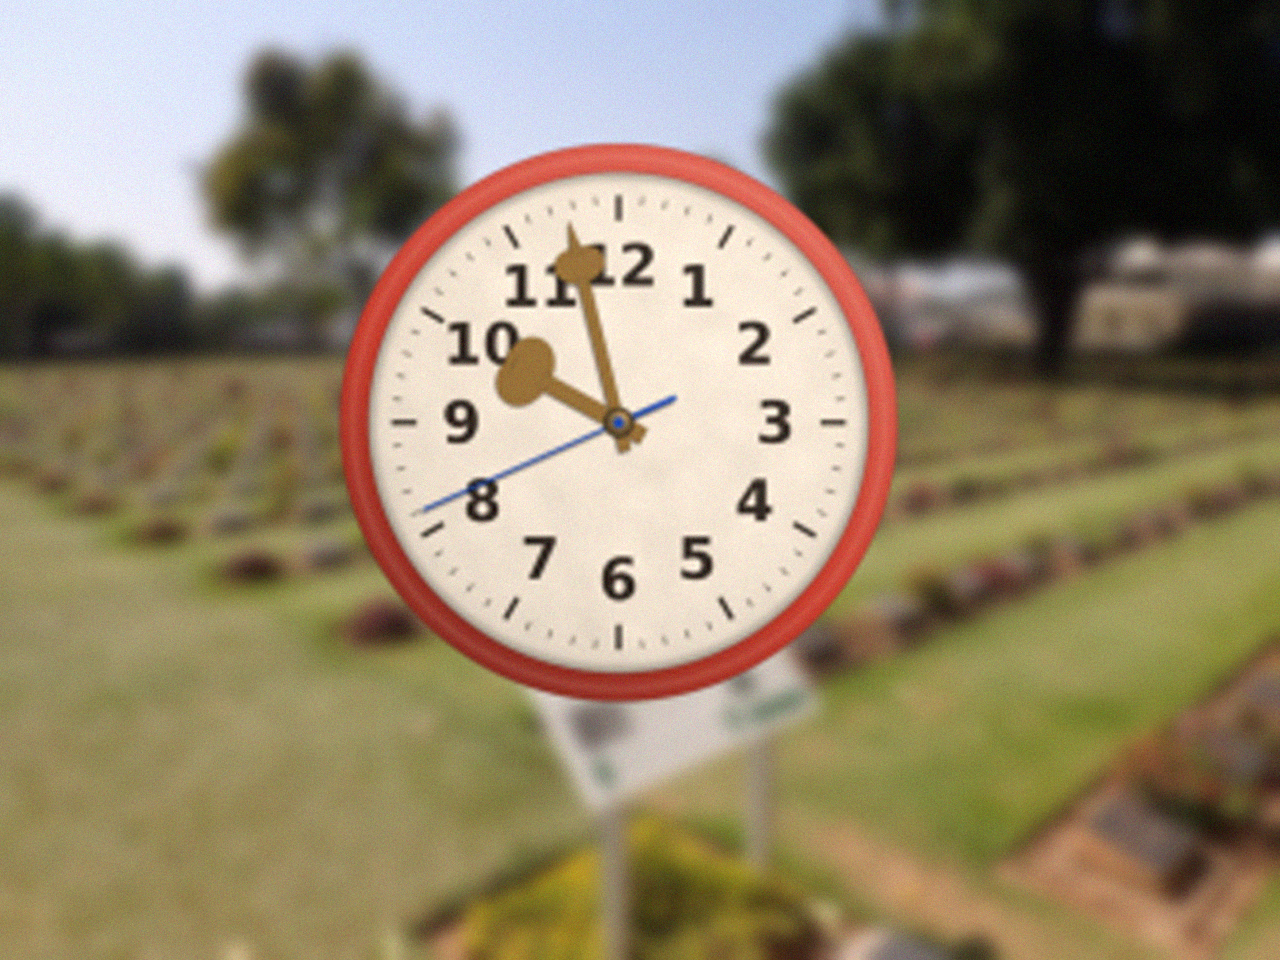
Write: 9 h 57 min 41 s
